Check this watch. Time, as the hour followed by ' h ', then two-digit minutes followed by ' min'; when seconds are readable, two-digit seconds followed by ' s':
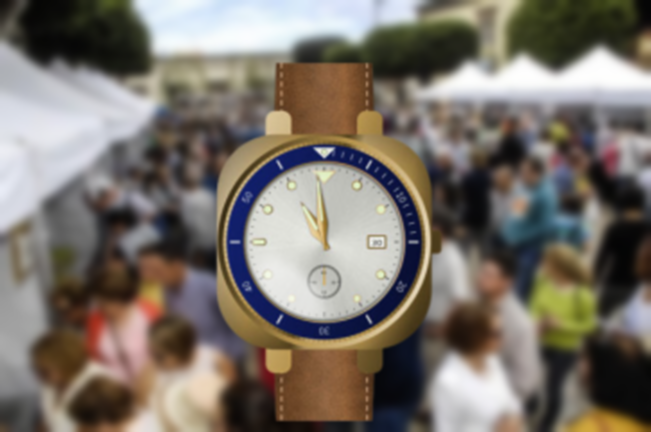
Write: 10 h 59 min
